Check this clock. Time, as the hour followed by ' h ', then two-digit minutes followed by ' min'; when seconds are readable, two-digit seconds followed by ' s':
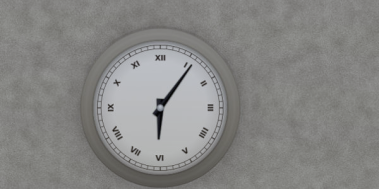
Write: 6 h 06 min
